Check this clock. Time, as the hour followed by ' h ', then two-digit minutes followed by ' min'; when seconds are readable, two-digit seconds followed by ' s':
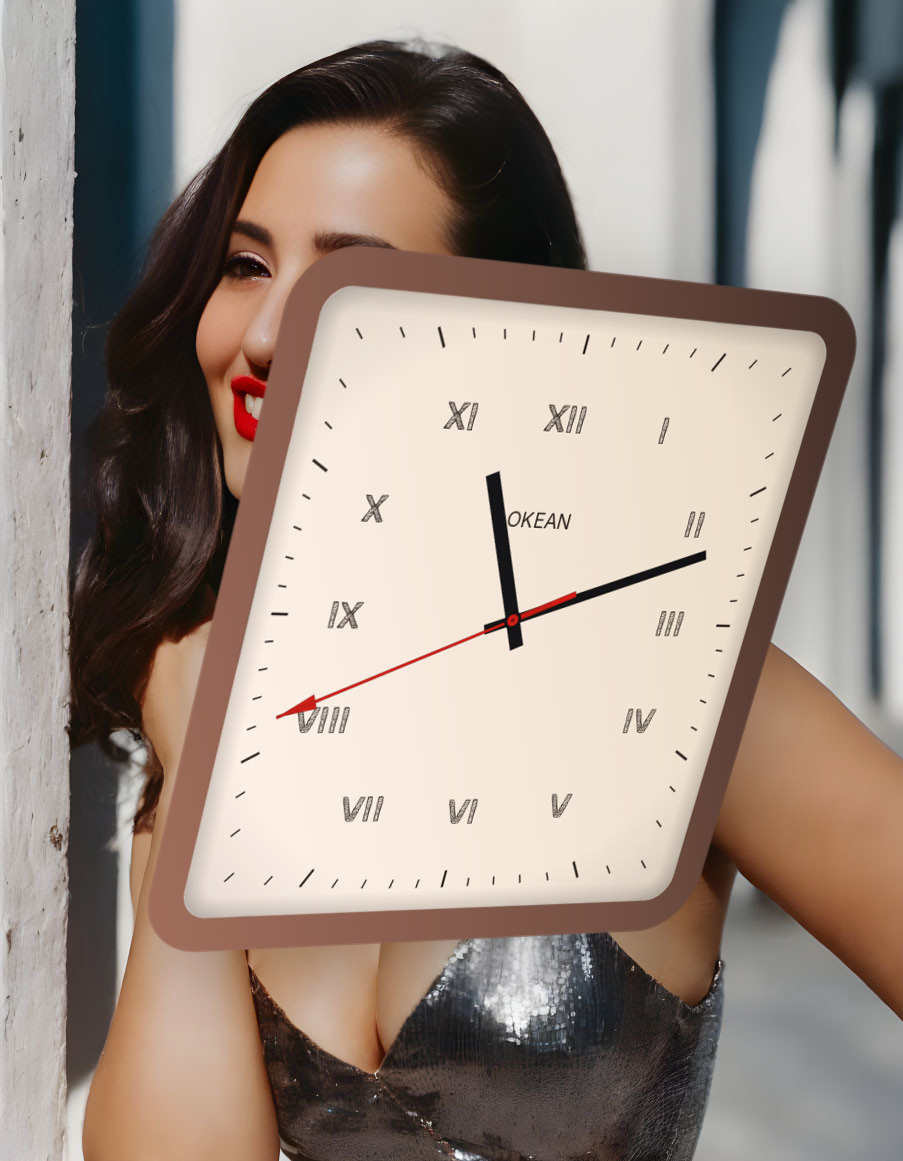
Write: 11 h 11 min 41 s
